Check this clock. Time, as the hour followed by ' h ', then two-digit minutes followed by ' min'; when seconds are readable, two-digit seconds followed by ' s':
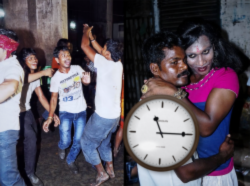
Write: 11 h 15 min
